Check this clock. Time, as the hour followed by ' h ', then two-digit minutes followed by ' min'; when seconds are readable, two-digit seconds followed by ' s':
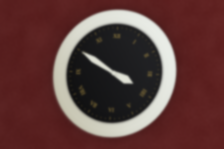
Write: 3 h 50 min
